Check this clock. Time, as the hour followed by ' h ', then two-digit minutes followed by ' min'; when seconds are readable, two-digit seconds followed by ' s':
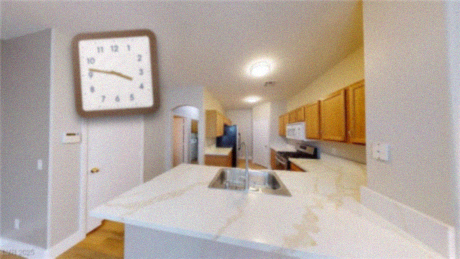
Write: 3 h 47 min
